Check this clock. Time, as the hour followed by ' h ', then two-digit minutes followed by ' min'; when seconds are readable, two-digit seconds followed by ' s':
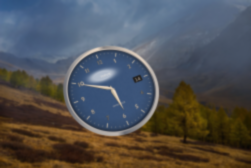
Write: 5 h 50 min
